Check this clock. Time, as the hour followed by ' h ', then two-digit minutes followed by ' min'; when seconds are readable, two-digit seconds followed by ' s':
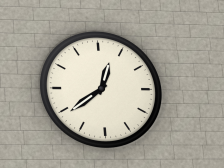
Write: 12 h 39 min
